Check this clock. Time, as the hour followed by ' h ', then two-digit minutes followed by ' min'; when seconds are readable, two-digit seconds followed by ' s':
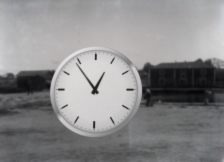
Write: 12 h 54 min
